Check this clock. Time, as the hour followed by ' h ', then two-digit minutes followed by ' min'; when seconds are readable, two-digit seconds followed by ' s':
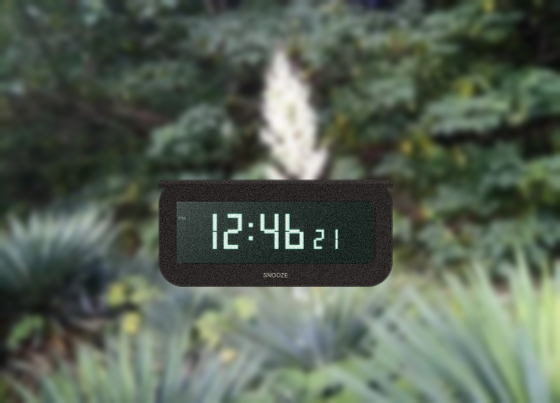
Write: 12 h 46 min 21 s
